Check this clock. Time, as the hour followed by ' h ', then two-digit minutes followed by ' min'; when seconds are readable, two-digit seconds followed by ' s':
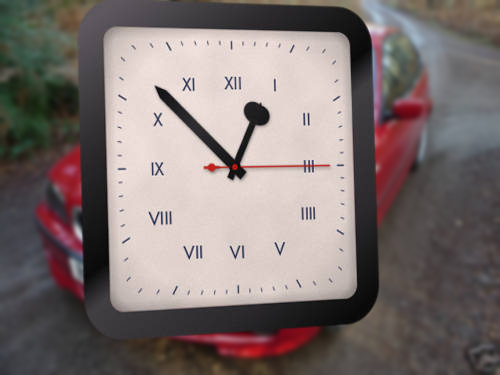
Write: 12 h 52 min 15 s
